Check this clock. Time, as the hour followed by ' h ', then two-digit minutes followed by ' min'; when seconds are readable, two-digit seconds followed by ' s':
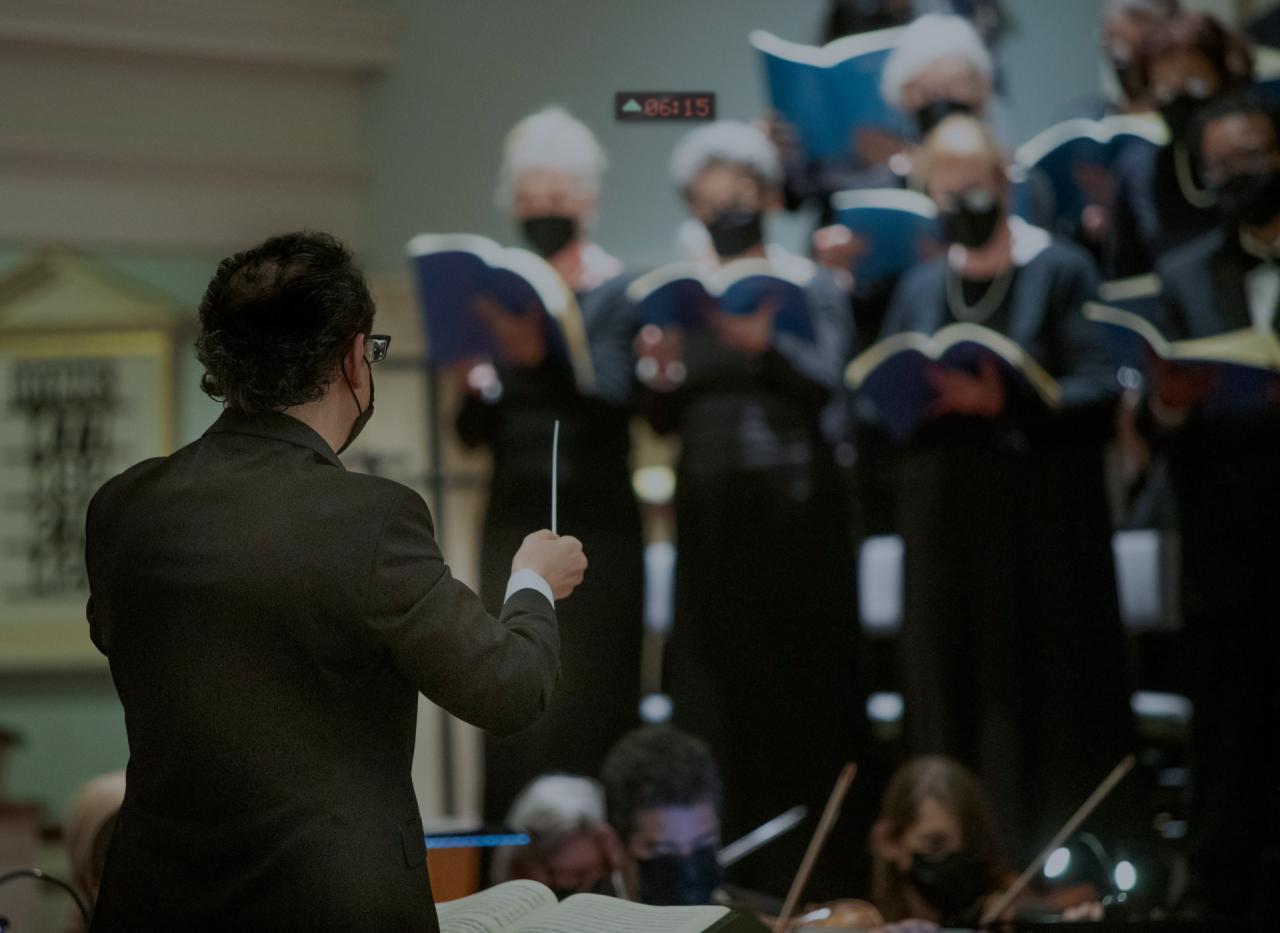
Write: 6 h 15 min
